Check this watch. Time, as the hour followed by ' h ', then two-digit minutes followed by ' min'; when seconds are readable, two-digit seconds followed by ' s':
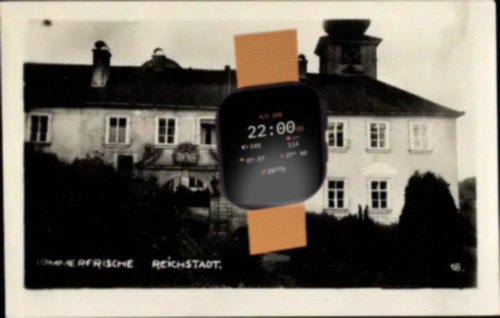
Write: 22 h 00 min
